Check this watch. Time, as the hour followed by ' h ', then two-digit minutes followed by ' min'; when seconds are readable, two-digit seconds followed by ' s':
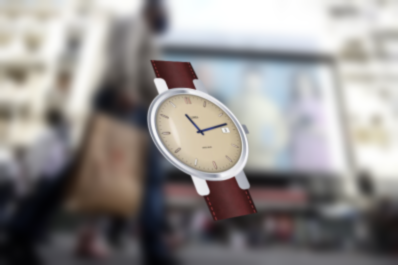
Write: 11 h 13 min
